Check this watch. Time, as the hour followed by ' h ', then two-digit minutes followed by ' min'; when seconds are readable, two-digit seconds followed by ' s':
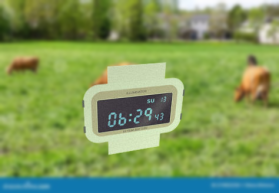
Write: 6 h 29 min 43 s
